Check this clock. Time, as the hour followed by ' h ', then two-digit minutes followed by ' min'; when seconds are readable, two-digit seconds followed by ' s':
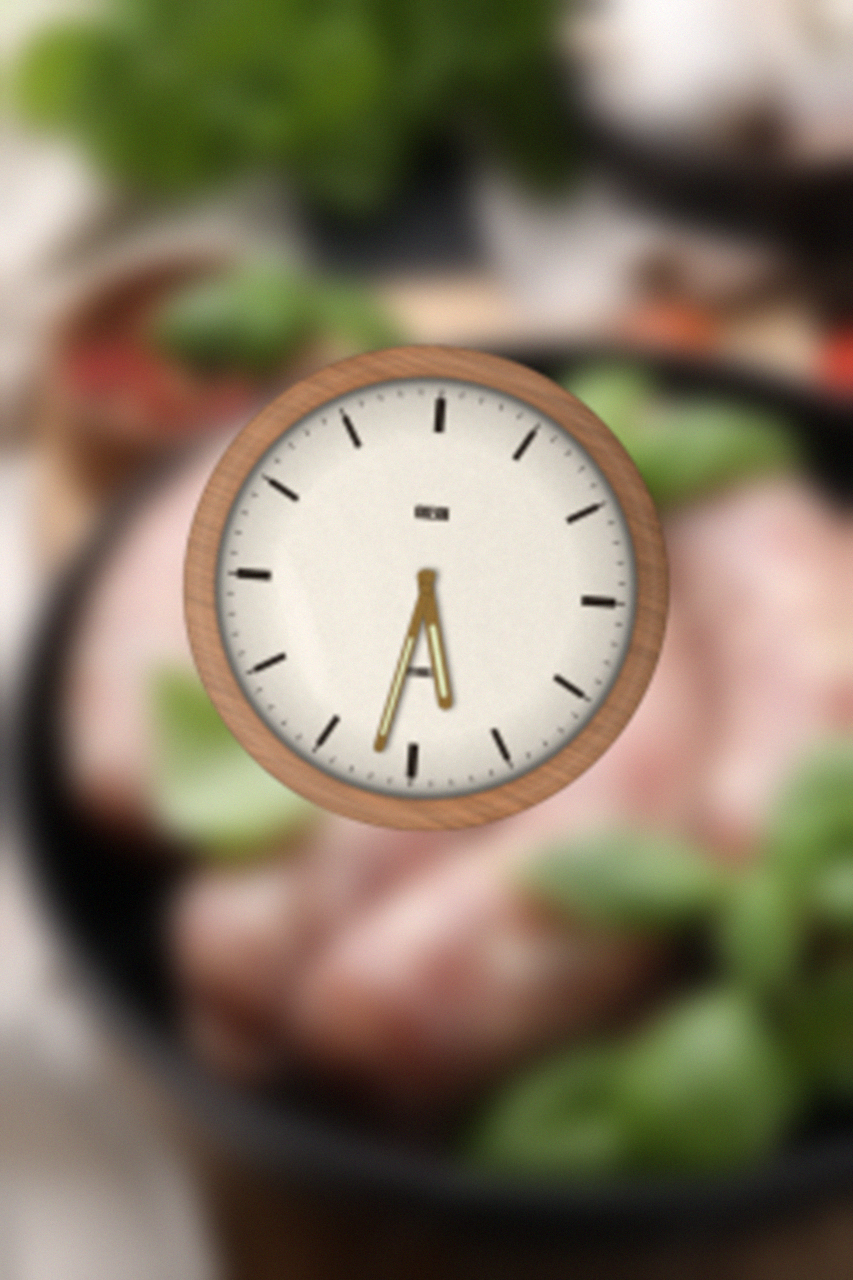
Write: 5 h 32 min
